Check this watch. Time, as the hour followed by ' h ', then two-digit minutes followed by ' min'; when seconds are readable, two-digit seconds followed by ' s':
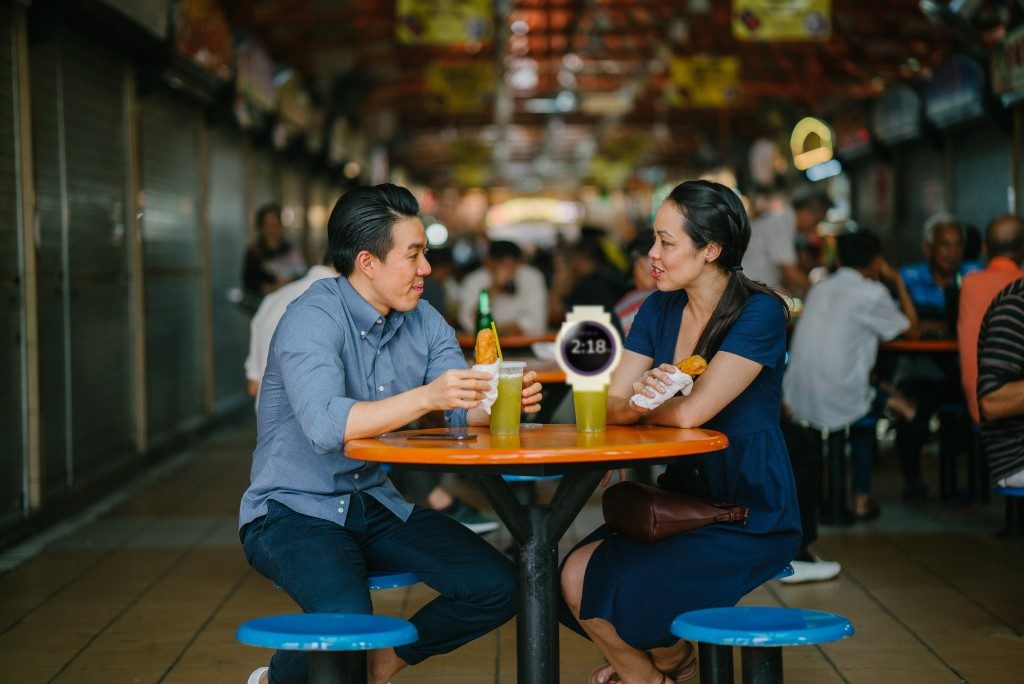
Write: 2 h 18 min
